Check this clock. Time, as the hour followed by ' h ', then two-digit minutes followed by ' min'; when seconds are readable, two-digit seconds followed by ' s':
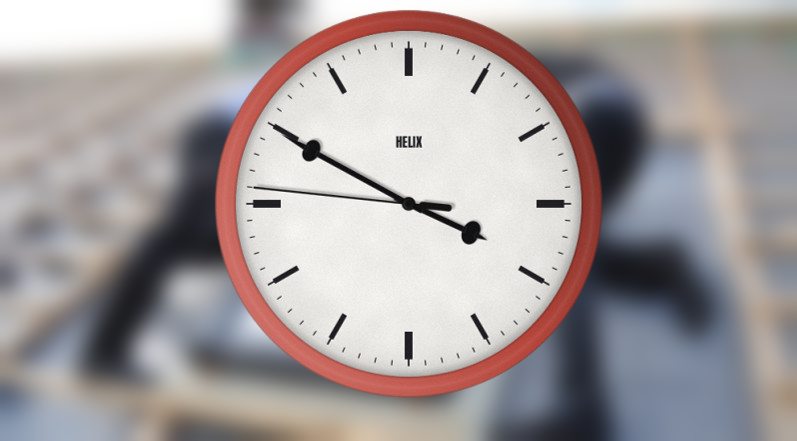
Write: 3 h 49 min 46 s
